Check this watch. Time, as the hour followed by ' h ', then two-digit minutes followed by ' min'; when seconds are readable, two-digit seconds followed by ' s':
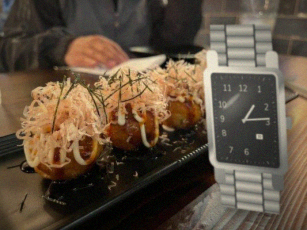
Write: 1 h 14 min
